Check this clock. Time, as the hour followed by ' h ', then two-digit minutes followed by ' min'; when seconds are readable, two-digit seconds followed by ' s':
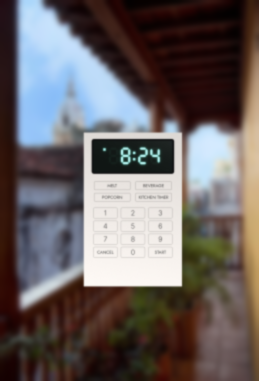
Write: 8 h 24 min
